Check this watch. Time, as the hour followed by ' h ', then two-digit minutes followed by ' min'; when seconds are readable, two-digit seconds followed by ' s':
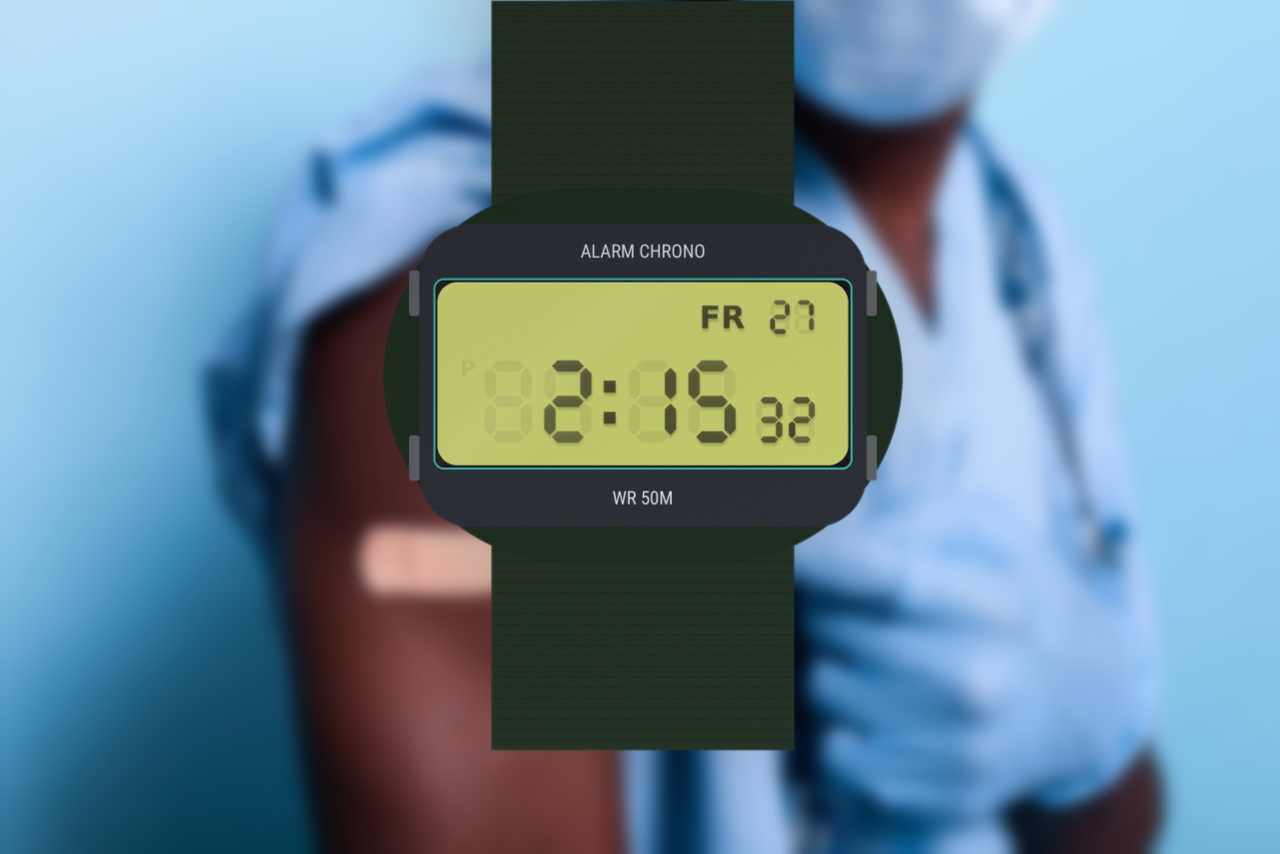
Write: 2 h 15 min 32 s
